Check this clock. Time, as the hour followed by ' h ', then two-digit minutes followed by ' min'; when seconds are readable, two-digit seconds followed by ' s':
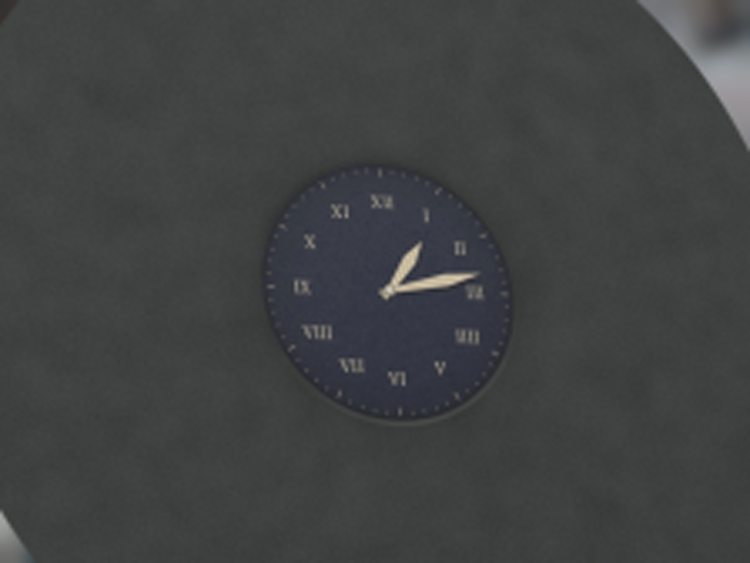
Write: 1 h 13 min
